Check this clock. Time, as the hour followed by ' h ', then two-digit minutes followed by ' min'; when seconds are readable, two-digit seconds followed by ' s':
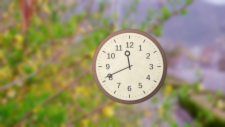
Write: 11 h 41 min
